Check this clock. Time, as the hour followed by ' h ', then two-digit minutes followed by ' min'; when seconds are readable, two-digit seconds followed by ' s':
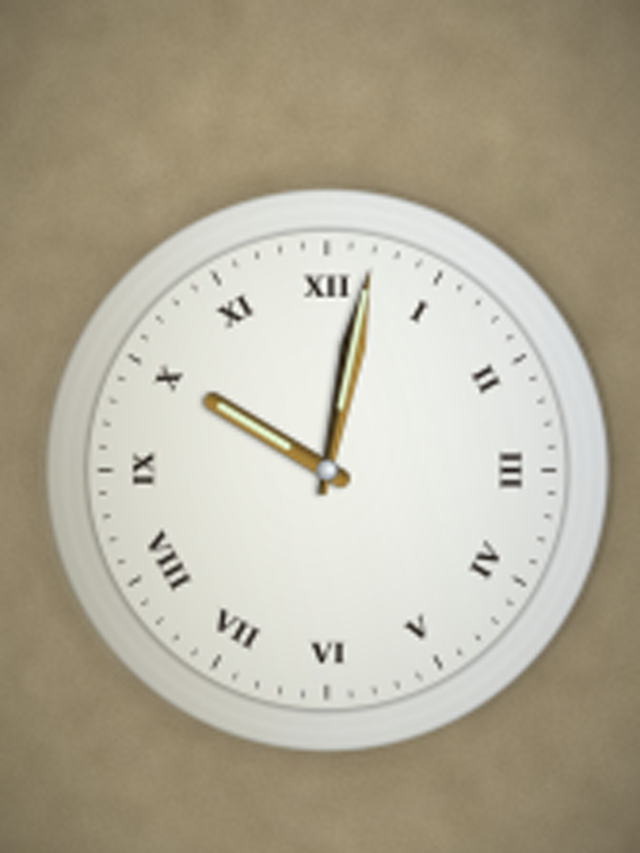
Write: 10 h 02 min
